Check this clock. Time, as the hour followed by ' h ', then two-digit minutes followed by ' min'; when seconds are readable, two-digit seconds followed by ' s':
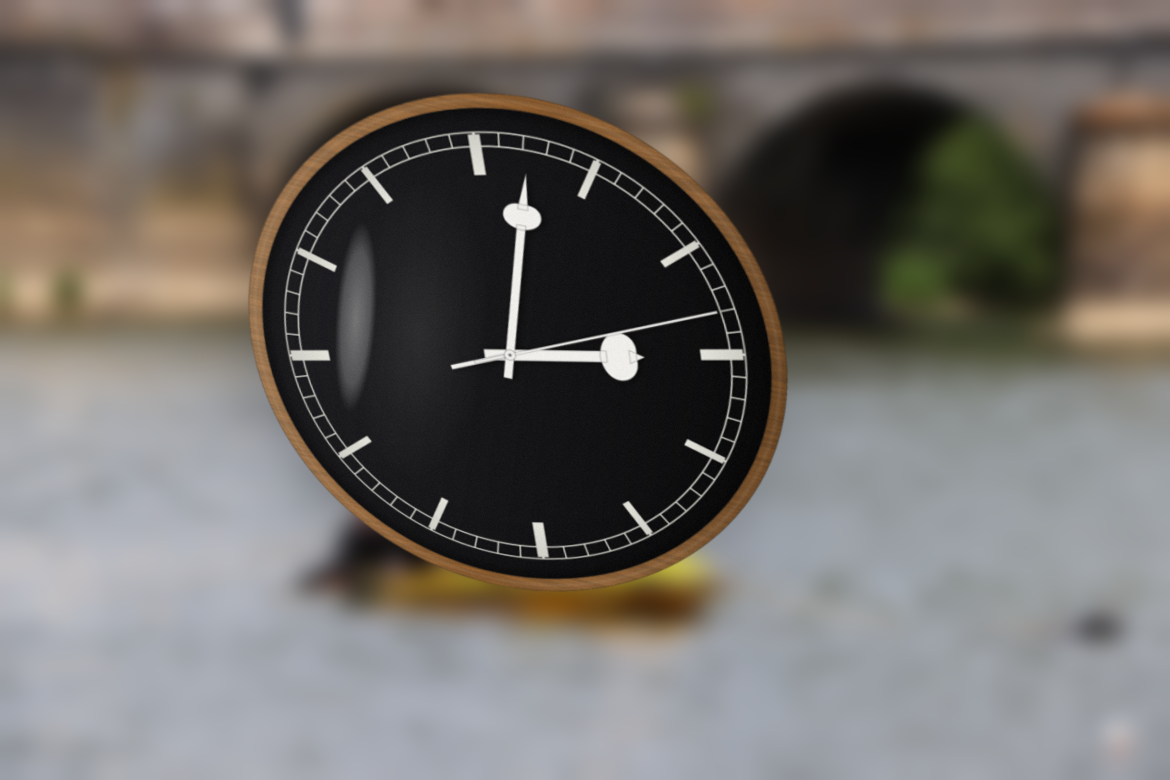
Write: 3 h 02 min 13 s
